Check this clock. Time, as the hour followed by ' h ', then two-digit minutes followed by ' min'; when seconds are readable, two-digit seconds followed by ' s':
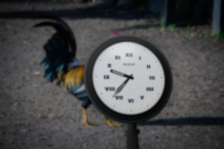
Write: 9 h 37 min
